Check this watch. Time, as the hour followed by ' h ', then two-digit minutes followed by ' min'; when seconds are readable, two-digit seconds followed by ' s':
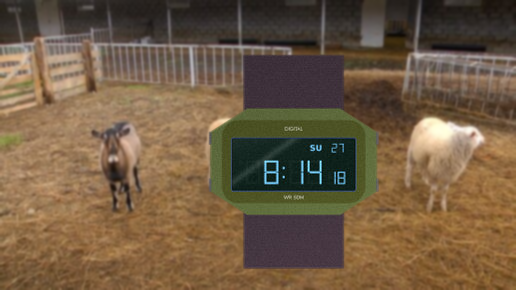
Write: 8 h 14 min 18 s
